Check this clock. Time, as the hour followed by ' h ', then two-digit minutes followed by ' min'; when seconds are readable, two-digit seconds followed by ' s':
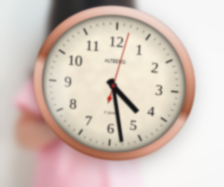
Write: 4 h 28 min 02 s
